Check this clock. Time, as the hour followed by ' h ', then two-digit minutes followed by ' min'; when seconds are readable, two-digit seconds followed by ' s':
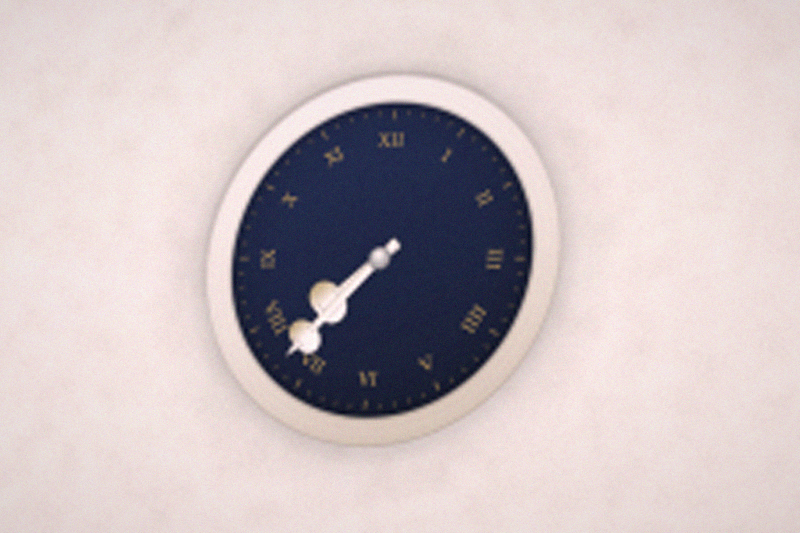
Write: 7 h 37 min
